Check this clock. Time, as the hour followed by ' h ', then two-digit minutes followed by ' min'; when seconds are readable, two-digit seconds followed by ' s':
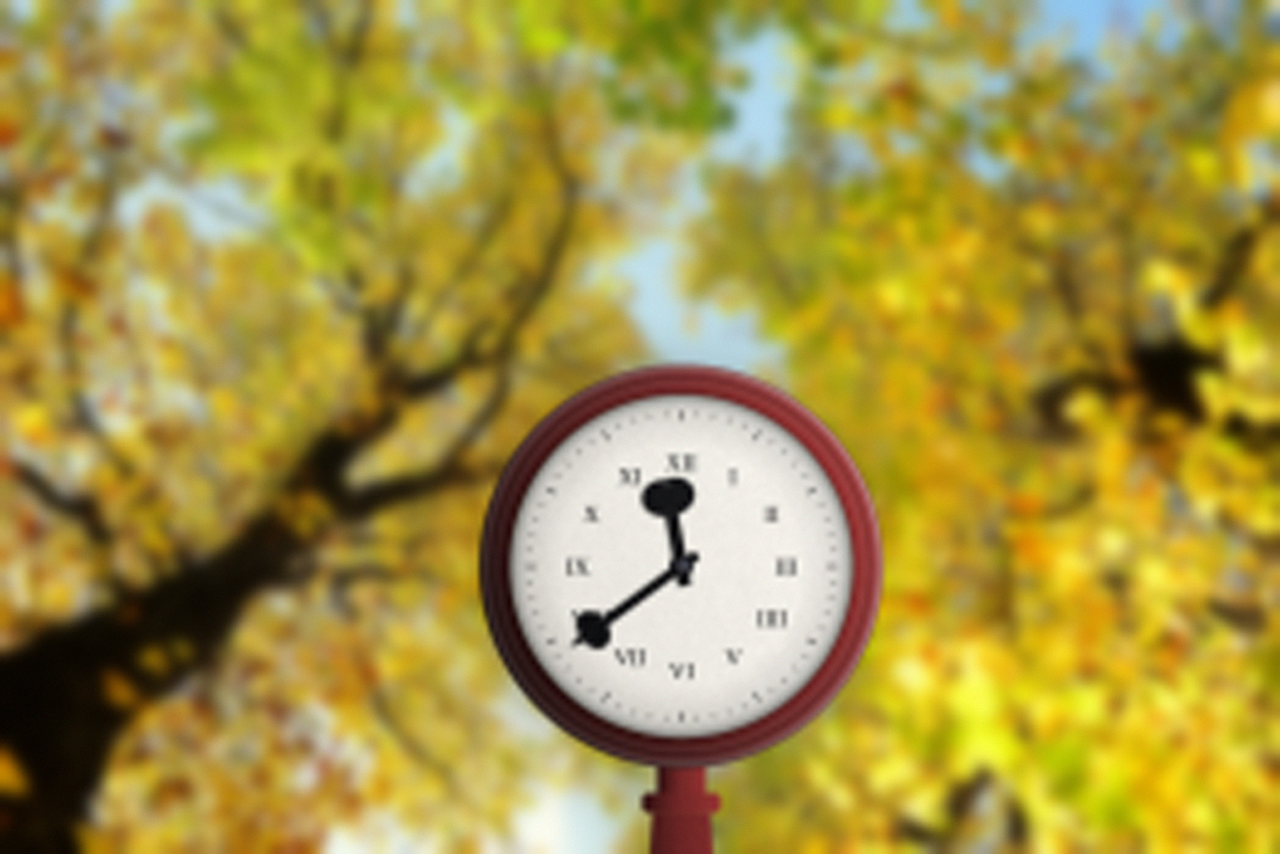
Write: 11 h 39 min
